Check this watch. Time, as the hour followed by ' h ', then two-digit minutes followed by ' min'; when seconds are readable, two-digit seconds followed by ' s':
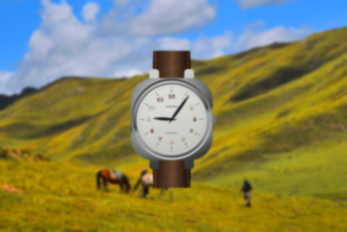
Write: 9 h 06 min
